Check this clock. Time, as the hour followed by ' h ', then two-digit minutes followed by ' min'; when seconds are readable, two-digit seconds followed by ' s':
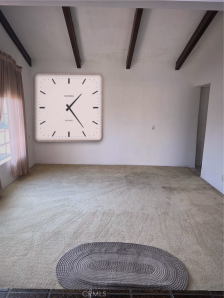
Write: 1 h 24 min
